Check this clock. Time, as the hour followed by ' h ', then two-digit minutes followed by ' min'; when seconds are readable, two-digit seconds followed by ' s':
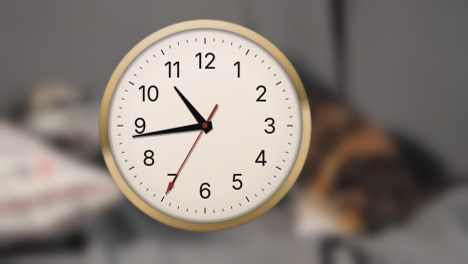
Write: 10 h 43 min 35 s
